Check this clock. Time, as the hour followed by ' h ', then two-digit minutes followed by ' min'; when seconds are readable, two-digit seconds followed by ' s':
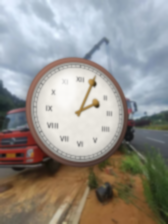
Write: 2 h 04 min
